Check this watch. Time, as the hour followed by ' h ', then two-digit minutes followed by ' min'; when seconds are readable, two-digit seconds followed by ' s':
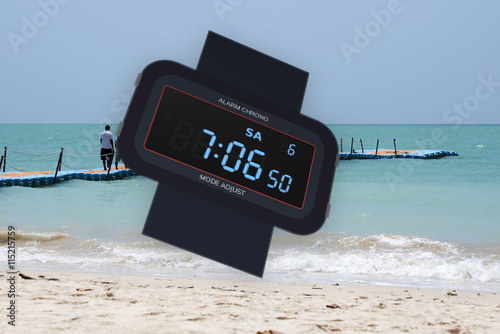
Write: 7 h 06 min 50 s
